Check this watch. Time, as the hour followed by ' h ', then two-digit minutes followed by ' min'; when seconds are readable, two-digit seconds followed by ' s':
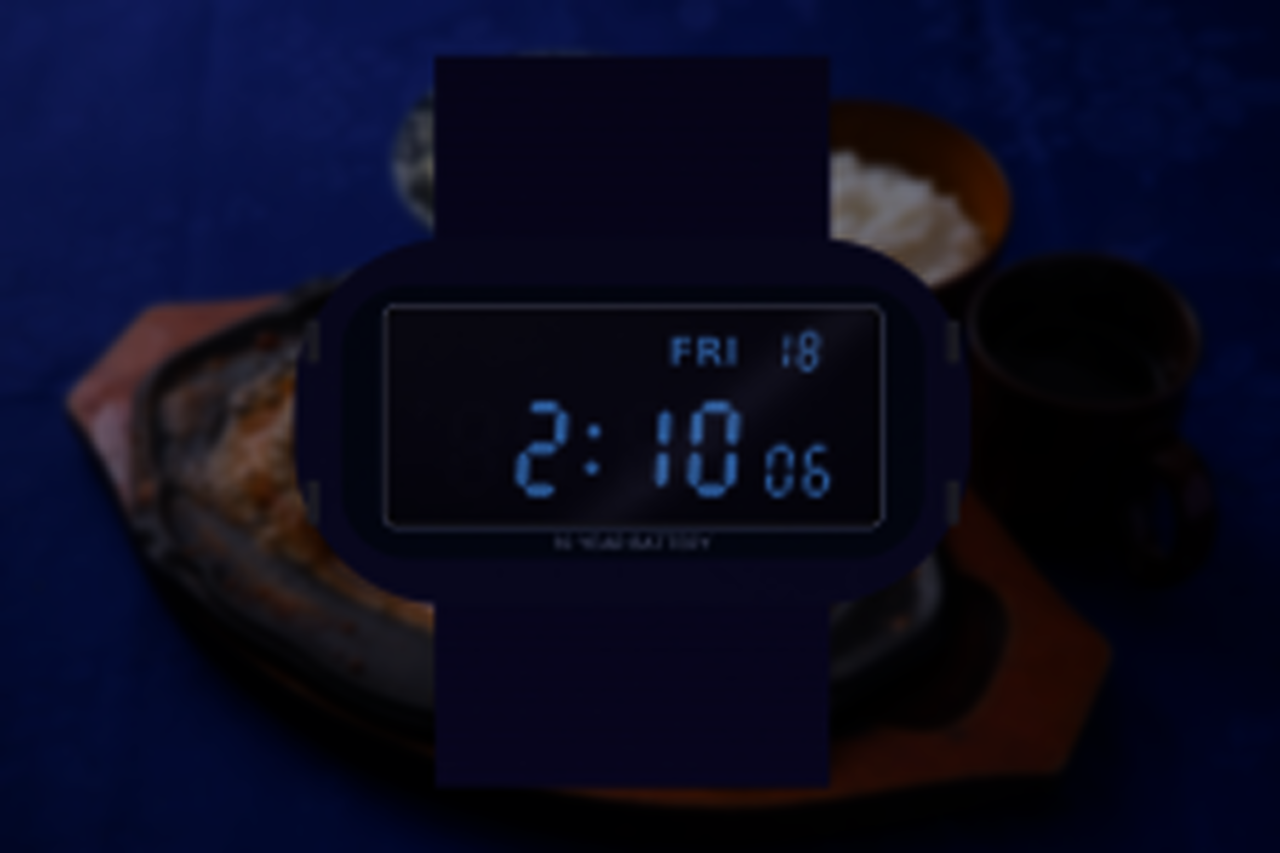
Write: 2 h 10 min 06 s
